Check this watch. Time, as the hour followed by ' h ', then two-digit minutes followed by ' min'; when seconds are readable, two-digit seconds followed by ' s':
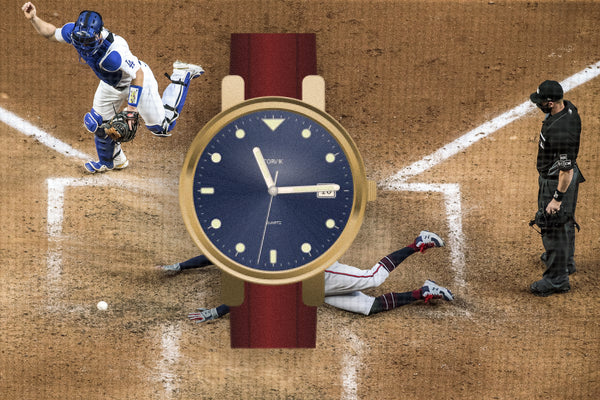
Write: 11 h 14 min 32 s
